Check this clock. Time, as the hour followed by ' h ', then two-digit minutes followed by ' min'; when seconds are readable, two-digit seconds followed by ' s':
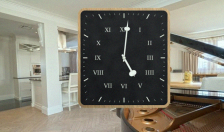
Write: 5 h 01 min
